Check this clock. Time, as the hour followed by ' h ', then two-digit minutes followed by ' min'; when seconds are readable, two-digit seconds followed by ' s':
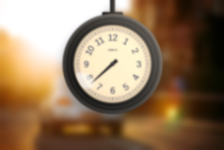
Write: 7 h 38 min
